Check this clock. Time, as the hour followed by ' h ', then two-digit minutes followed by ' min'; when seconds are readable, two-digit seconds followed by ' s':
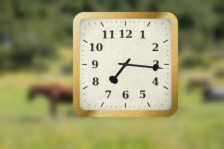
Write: 7 h 16 min
